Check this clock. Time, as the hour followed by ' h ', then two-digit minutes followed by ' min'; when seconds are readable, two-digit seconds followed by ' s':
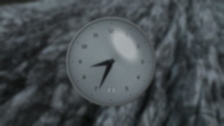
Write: 8 h 34 min
